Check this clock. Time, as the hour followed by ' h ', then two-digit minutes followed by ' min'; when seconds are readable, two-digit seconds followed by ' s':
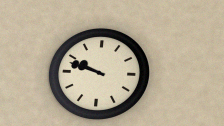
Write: 9 h 48 min
